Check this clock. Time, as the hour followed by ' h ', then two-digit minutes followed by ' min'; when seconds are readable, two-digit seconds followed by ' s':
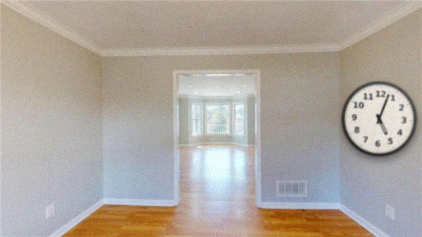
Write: 5 h 03 min
